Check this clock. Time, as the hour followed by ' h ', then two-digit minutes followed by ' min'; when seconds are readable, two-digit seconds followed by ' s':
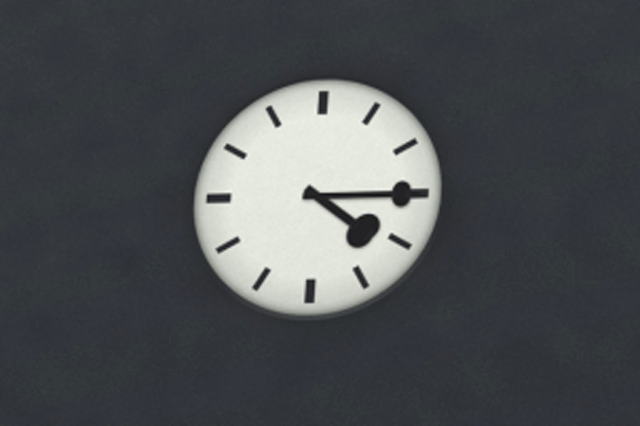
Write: 4 h 15 min
